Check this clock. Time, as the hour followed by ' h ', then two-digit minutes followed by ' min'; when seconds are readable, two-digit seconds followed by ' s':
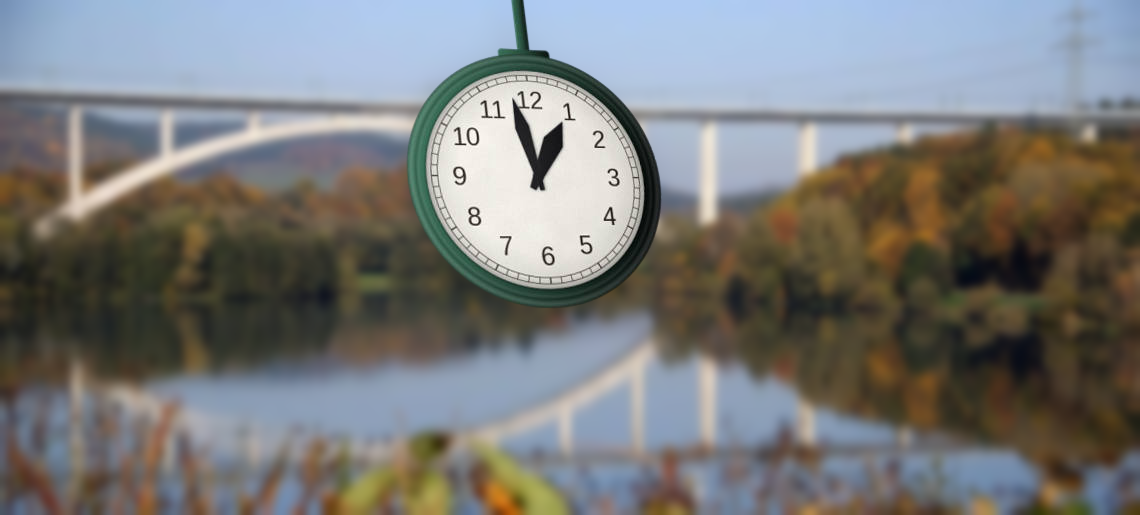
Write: 12 h 58 min
